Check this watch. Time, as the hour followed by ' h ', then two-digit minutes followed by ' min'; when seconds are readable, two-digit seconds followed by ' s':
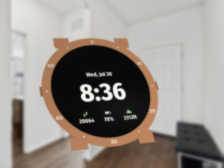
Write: 8 h 36 min
